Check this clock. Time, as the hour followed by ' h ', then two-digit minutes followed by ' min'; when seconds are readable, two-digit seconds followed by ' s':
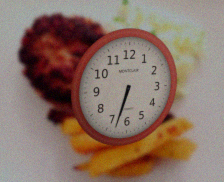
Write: 6 h 33 min
